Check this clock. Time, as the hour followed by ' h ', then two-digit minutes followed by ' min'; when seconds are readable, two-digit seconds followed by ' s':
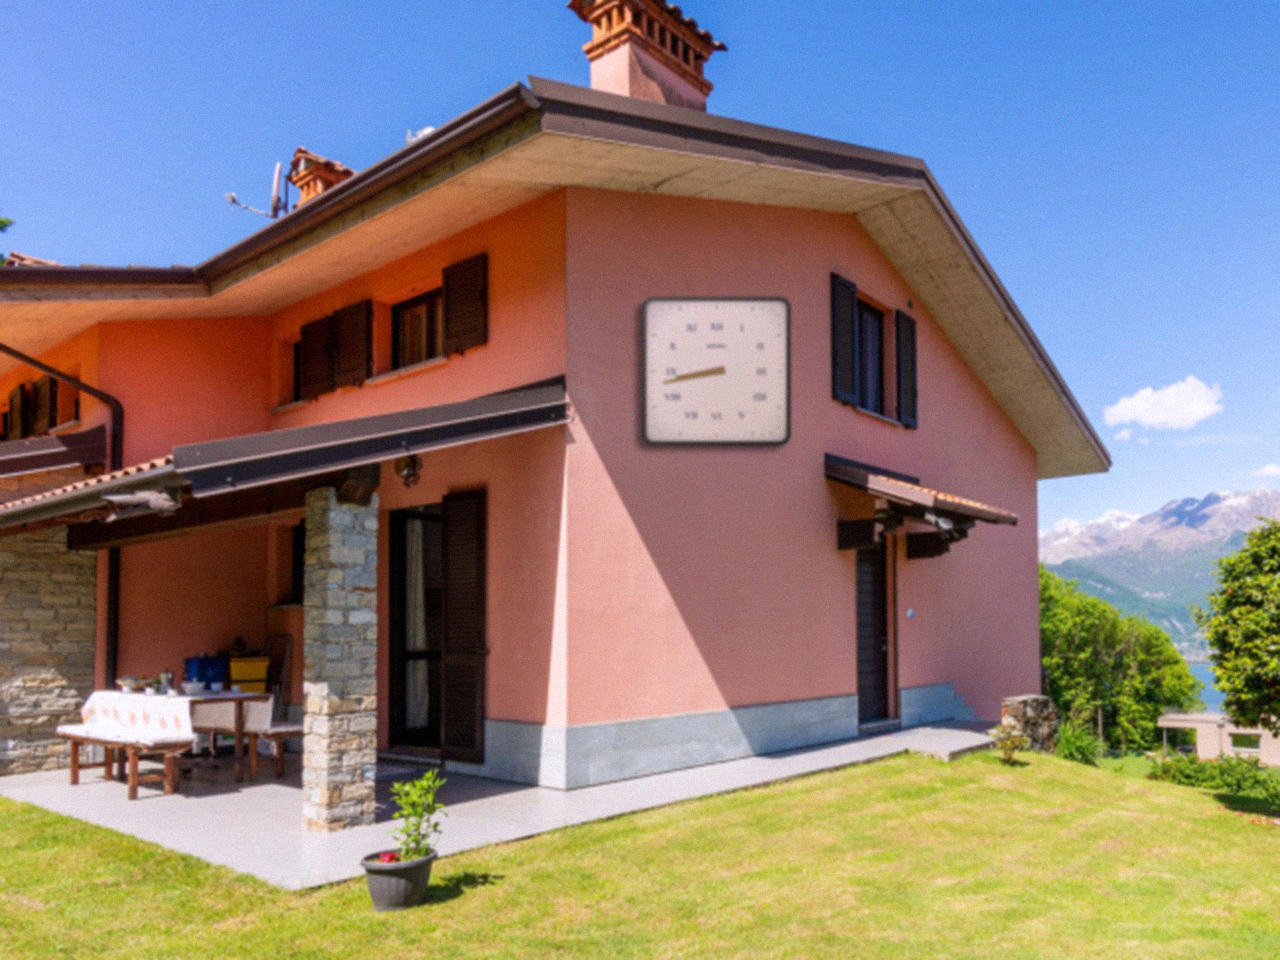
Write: 8 h 43 min
